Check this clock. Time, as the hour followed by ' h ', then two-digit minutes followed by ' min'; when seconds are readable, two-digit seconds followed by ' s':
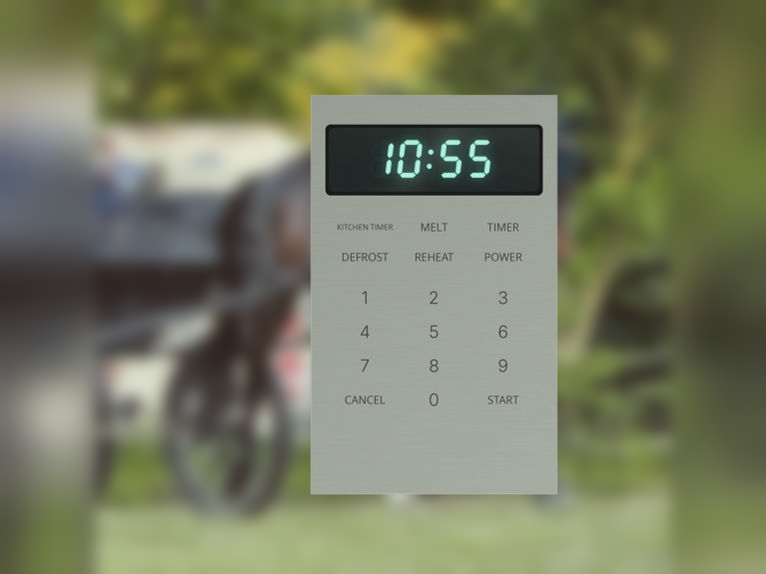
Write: 10 h 55 min
